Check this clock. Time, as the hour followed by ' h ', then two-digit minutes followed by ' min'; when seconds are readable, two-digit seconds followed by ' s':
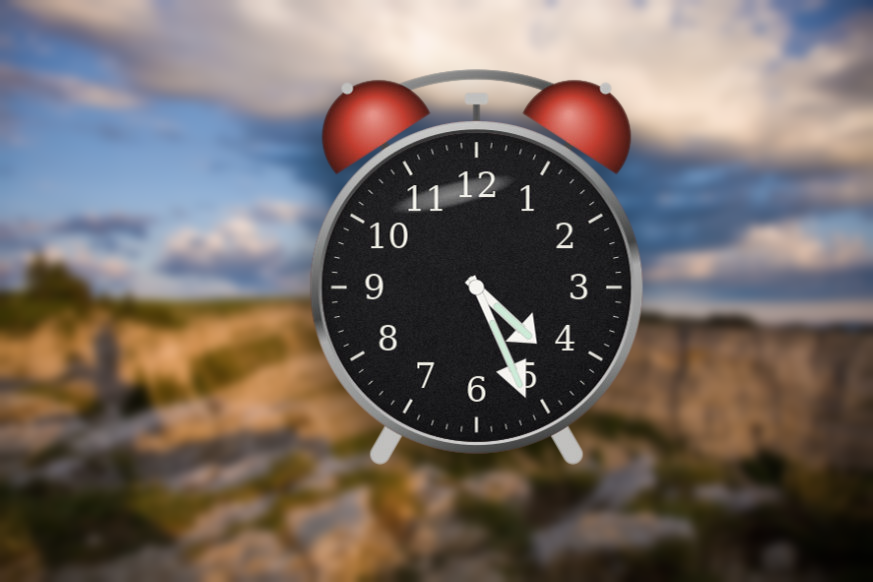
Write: 4 h 26 min
